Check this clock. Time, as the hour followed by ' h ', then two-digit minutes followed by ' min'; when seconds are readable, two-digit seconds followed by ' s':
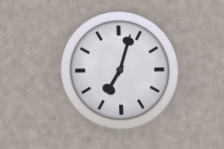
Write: 7 h 03 min
